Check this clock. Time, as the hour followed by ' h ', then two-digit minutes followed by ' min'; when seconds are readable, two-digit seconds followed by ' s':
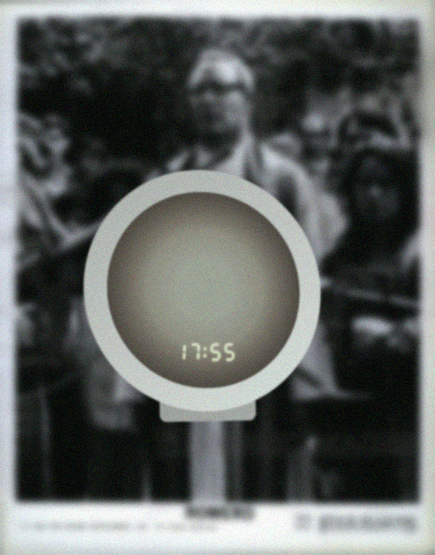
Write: 17 h 55 min
